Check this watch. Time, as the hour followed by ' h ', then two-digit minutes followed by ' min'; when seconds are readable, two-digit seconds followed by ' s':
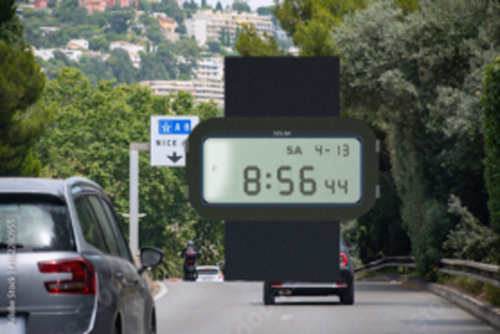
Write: 8 h 56 min 44 s
